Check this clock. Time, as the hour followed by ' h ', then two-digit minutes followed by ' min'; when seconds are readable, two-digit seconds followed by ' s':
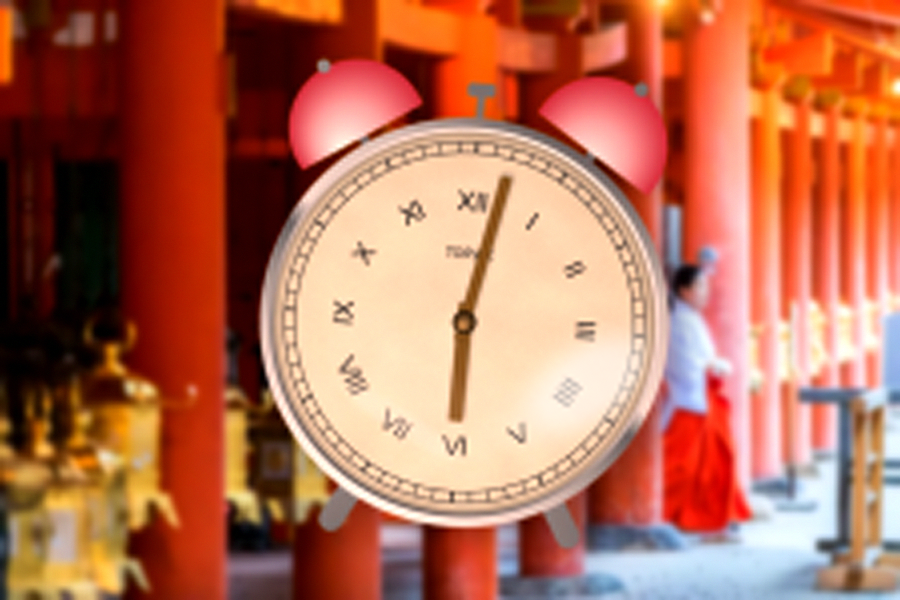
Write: 6 h 02 min
